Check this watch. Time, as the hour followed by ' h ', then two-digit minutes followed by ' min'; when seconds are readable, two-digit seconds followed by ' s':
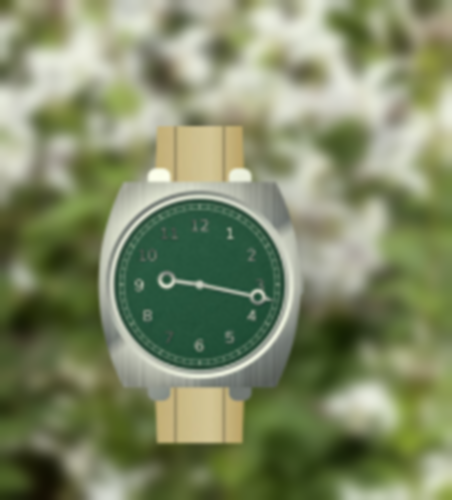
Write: 9 h 17 min
